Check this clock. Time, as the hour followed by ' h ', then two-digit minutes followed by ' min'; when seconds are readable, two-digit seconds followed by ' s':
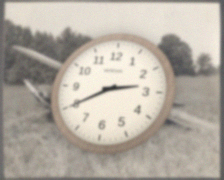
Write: 2 h 40 min
